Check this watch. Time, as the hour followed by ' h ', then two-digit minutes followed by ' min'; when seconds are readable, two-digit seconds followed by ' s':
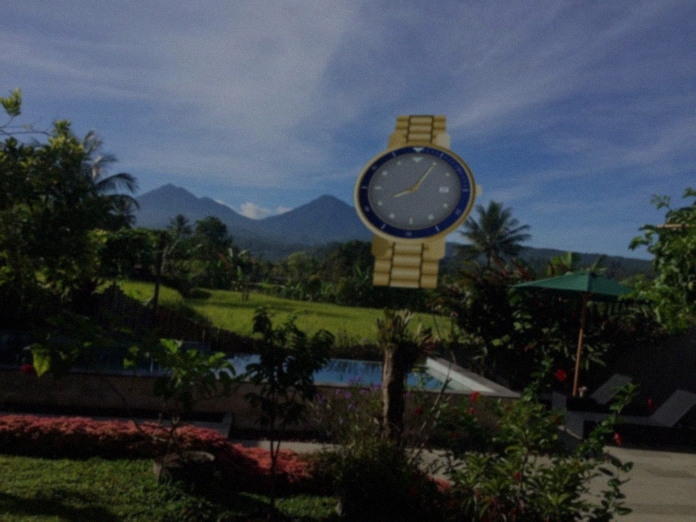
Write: 8 h 05 min
